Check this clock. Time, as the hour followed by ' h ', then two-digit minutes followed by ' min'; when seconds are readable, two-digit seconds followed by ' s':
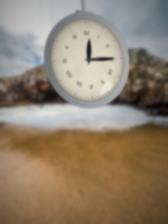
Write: 12 h 15 min
